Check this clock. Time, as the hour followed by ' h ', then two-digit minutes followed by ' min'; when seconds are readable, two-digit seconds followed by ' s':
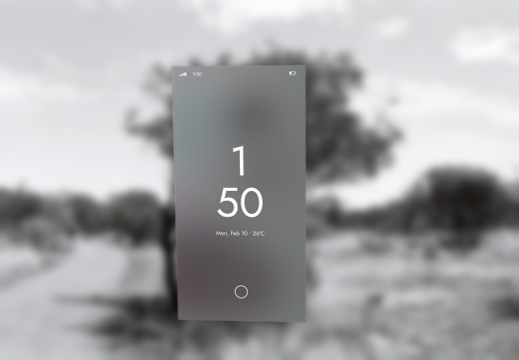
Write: 1 h 50 min
